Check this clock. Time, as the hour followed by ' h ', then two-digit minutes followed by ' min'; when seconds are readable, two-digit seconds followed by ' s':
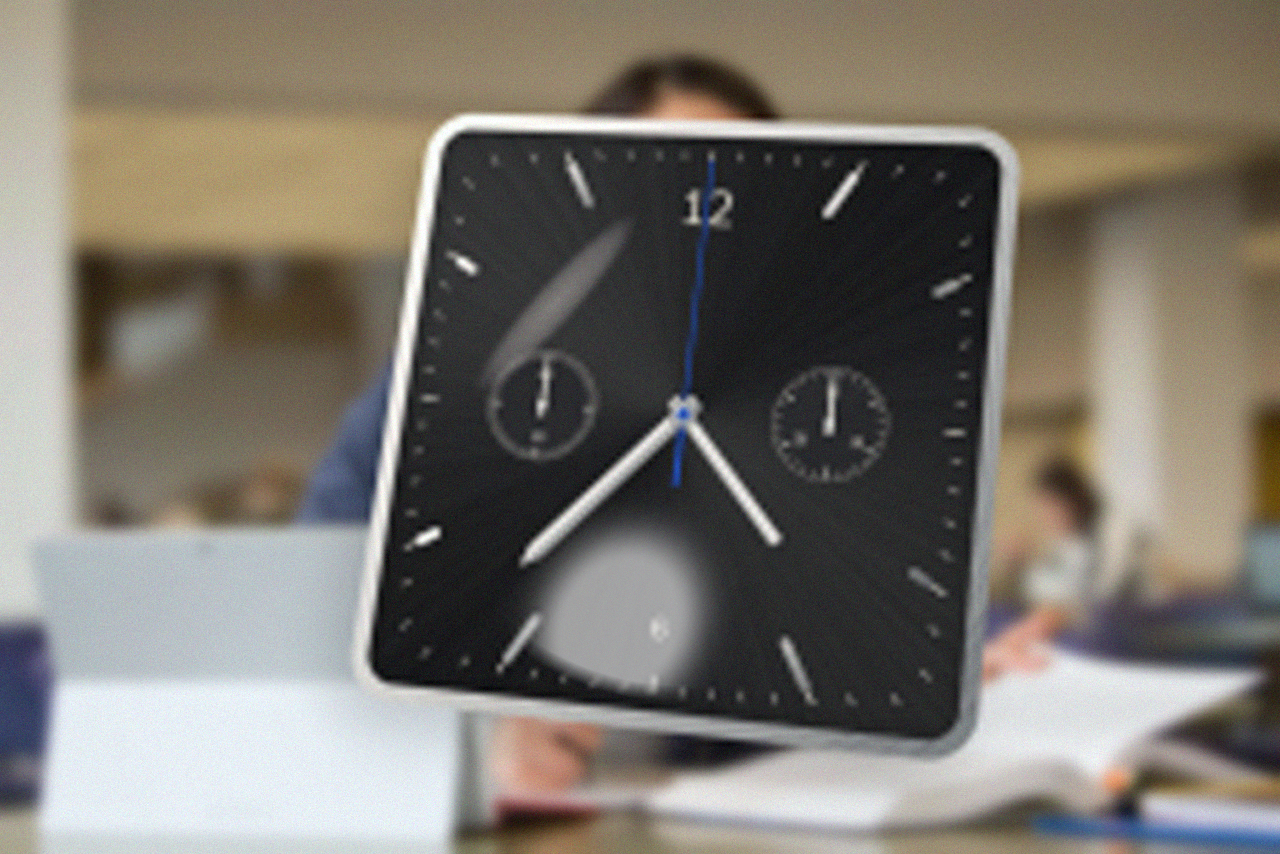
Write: 4 h 37 min
